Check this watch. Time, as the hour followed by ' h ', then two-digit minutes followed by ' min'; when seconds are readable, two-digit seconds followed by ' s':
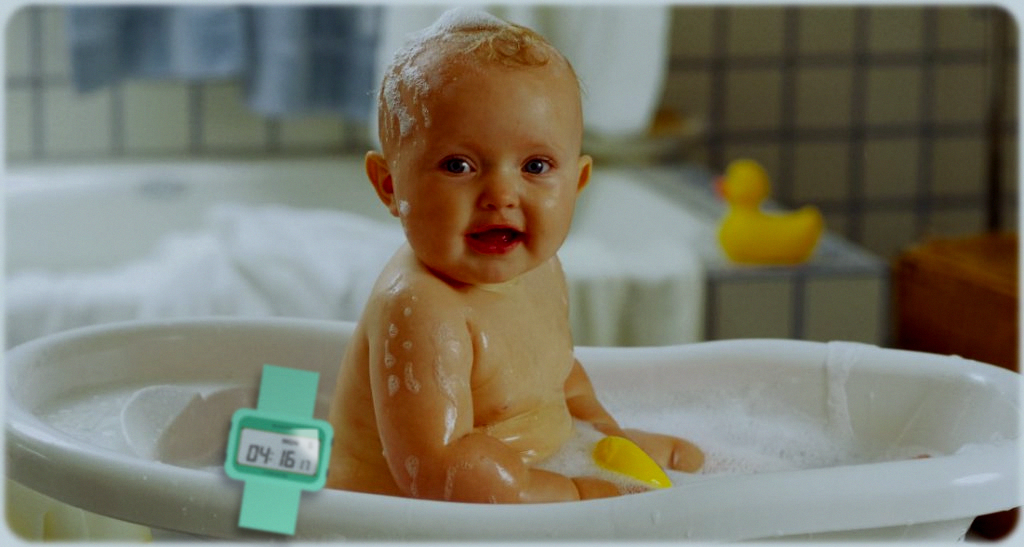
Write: 4 h 16 min
